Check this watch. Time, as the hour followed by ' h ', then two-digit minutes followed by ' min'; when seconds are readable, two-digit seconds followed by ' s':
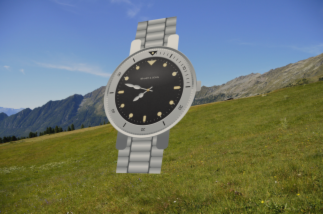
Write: 7 h 48 min
